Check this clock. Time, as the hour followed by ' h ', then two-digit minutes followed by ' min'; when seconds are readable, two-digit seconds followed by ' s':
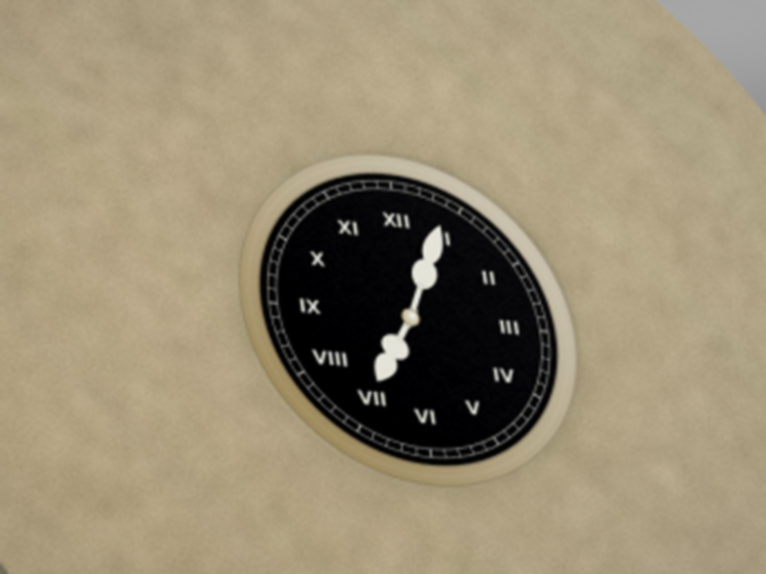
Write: 7 h 04 min
